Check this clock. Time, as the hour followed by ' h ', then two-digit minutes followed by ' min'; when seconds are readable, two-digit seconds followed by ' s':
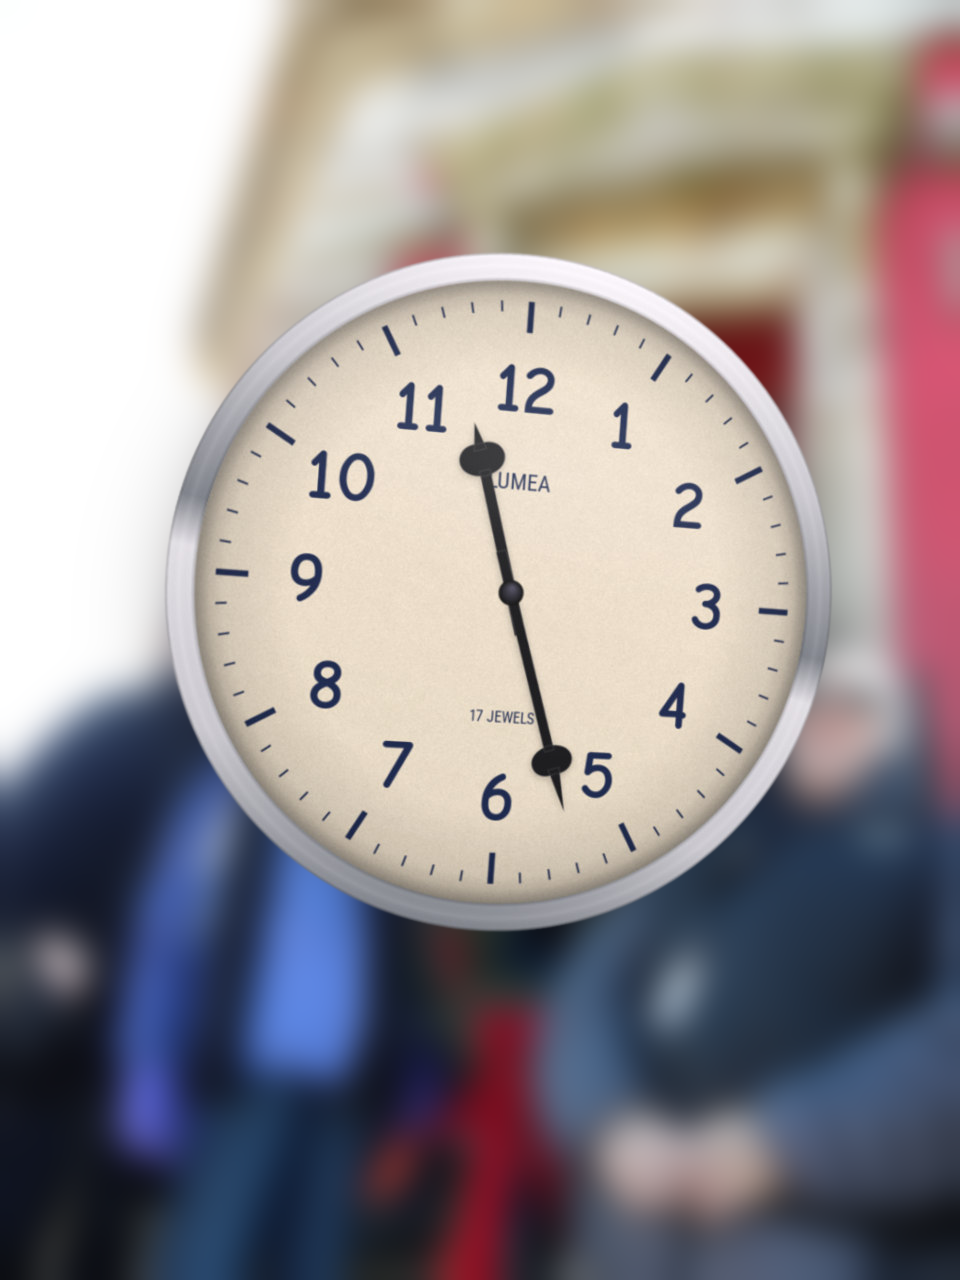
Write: 11 h 27 min
